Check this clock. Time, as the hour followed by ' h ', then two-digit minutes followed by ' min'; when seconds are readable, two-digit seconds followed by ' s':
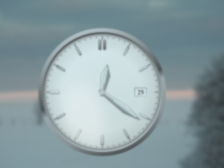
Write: 12 h 21 min
